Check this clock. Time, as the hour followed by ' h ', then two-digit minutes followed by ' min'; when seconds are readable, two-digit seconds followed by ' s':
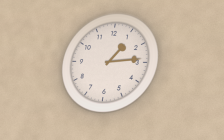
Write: 1 h 14 min
